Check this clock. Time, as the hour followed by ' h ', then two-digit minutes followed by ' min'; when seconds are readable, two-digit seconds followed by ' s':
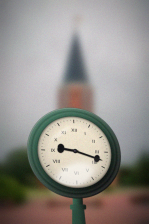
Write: 9 h 18 min
